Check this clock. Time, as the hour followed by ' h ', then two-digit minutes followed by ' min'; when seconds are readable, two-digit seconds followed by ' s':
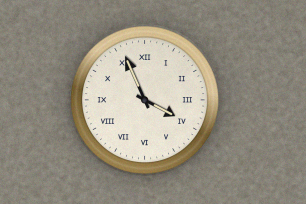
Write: 3 h 56 min
